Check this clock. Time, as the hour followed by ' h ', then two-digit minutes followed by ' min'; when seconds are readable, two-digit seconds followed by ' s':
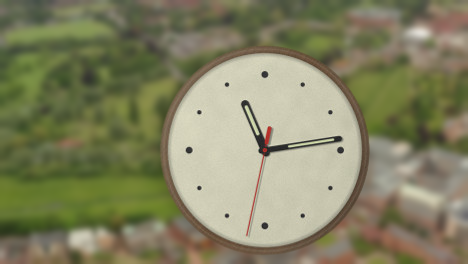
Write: 11 h 13 min 32 s
